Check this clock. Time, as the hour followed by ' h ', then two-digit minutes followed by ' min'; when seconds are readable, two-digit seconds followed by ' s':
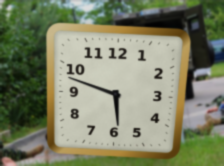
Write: 5 h 48 min
